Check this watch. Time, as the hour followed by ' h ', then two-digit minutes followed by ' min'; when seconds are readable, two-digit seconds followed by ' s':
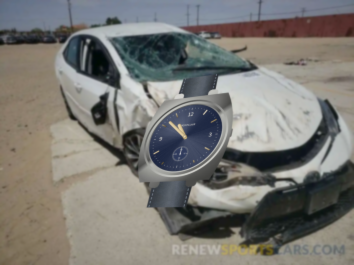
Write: 10 h 52 min
